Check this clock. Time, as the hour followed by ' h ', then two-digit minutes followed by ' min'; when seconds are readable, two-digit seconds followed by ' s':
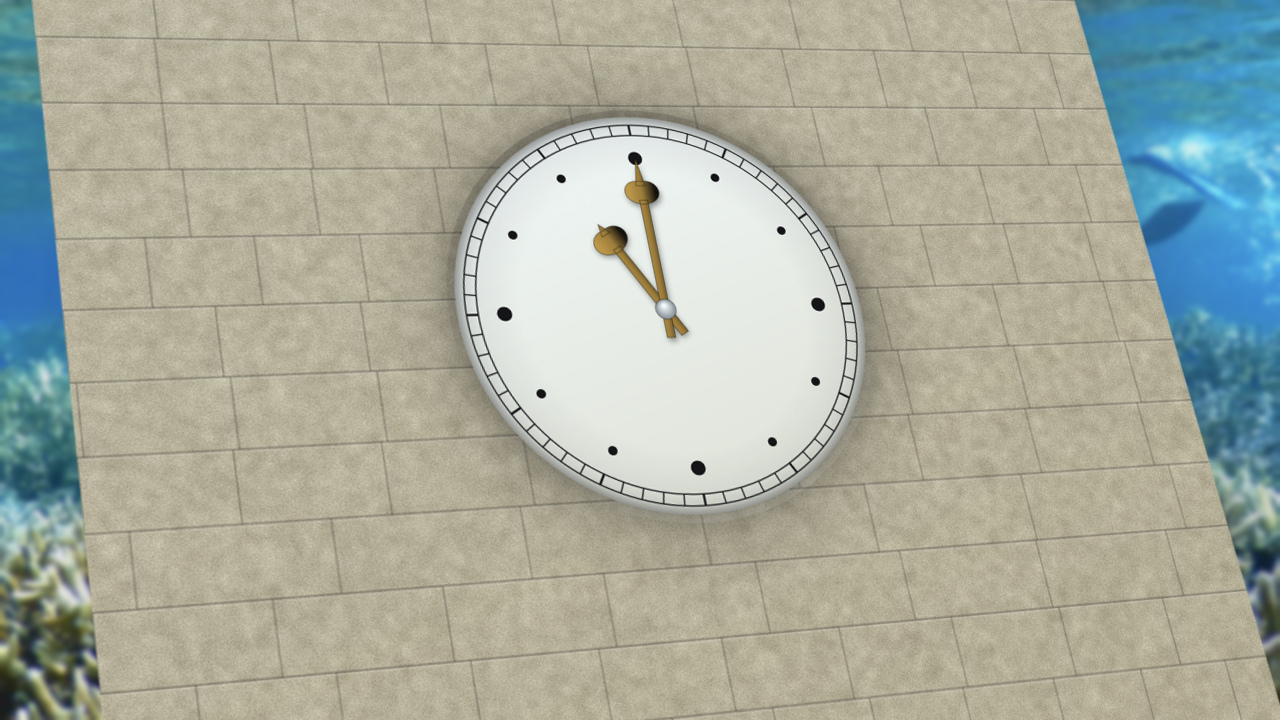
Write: 11 h 00 min
